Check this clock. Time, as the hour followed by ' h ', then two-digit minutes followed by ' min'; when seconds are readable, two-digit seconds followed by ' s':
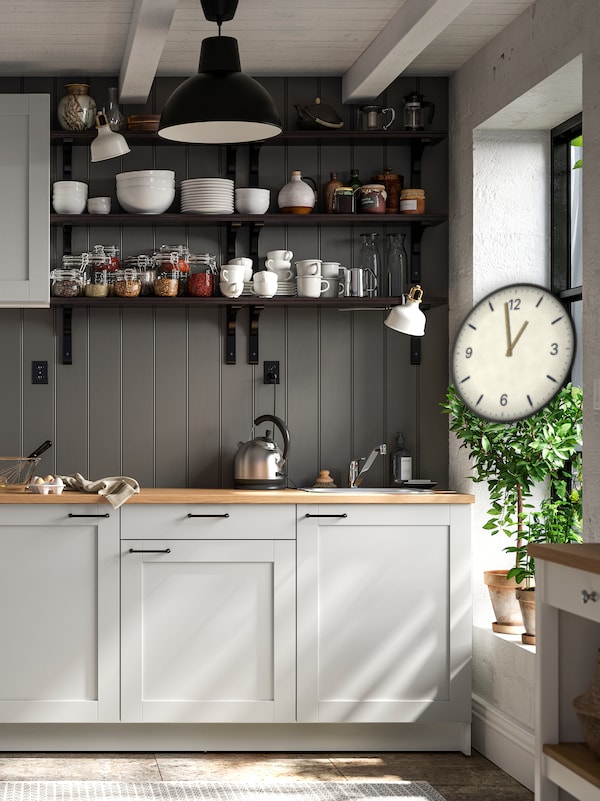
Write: 12 h 58 min
